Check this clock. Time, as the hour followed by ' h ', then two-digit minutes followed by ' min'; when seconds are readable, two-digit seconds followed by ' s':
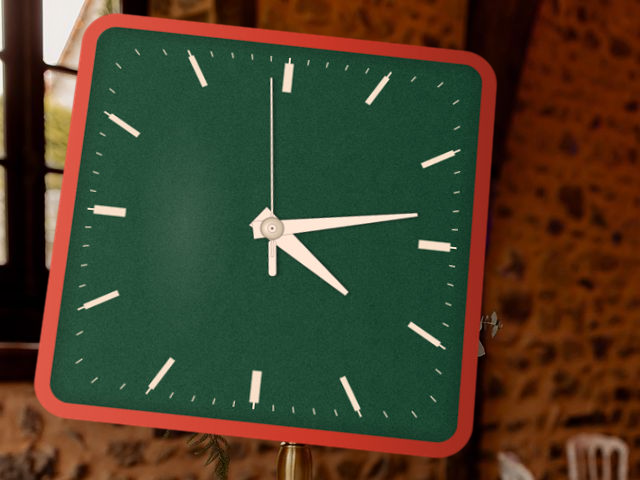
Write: 4 h 12 min 59 s
